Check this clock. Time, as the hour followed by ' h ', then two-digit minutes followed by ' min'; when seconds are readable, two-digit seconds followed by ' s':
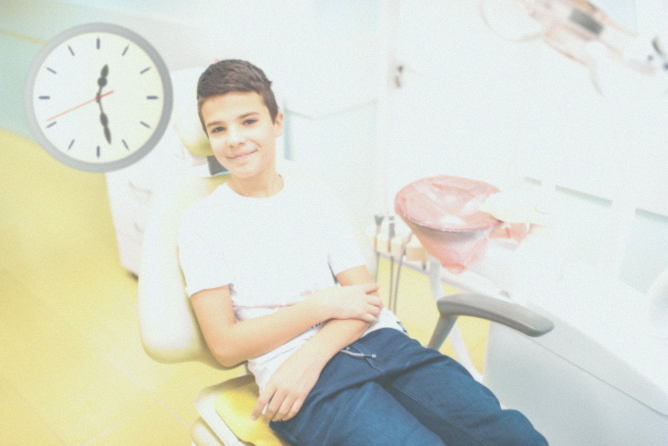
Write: 12 h 27 min 41 s
